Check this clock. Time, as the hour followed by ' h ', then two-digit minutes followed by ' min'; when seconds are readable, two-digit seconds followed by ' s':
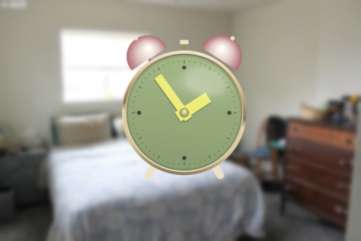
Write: 1 h 54 min
